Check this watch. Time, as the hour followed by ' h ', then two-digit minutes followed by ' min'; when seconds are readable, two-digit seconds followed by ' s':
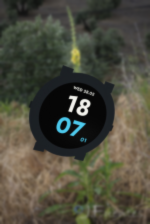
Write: 18 h 07 min
